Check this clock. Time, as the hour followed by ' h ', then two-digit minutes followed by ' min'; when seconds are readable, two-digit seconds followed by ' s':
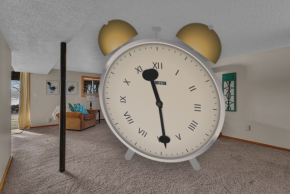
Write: 11 h 29 min
